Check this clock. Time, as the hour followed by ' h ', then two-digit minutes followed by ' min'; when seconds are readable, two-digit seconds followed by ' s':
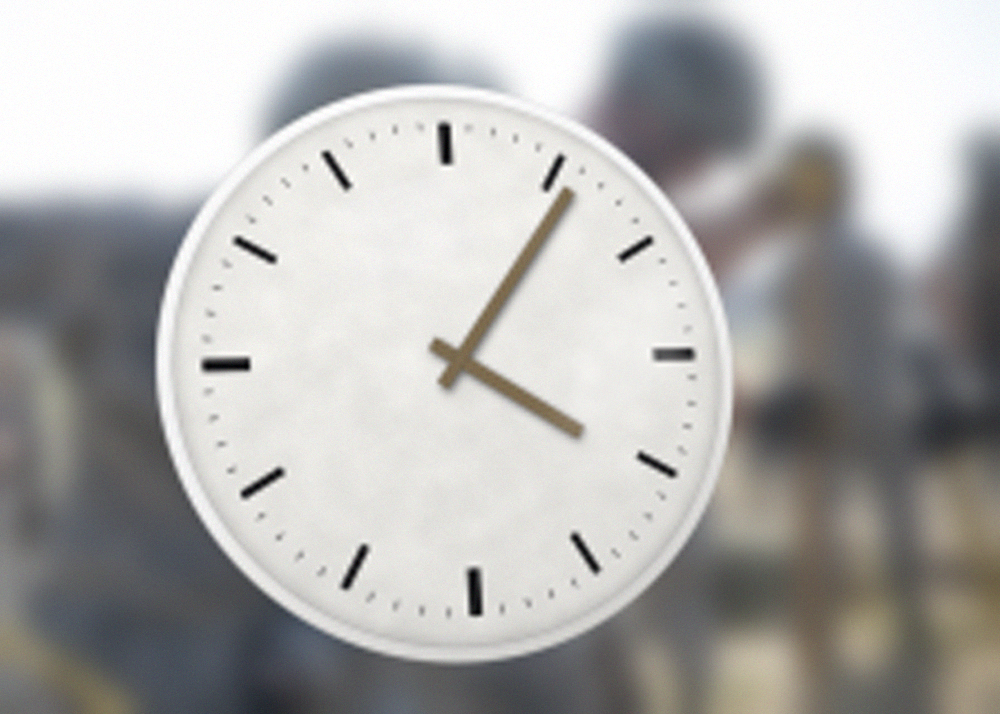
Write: 4 h 06 min
